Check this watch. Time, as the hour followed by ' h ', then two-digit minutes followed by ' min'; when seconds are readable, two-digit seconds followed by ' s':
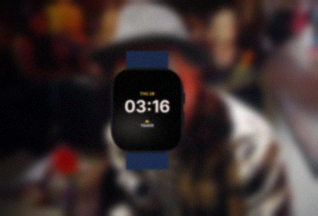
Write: 3 h 16 min
